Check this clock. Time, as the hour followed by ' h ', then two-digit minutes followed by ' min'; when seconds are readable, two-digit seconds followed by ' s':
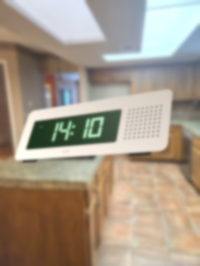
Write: 14 h 10 min
